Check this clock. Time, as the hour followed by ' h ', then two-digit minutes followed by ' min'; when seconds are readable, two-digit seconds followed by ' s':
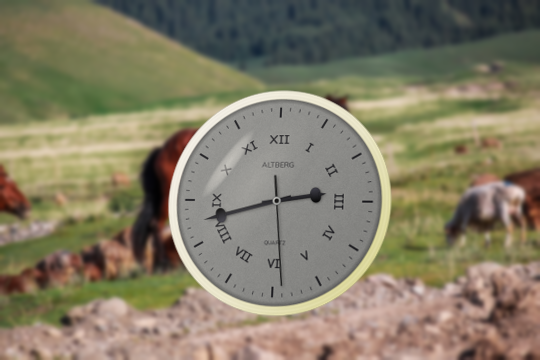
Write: 2 h 42 min 29 s
